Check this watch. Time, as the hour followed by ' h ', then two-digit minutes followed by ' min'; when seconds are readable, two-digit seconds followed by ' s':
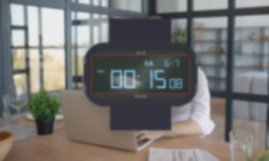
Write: 0 h 15 min
